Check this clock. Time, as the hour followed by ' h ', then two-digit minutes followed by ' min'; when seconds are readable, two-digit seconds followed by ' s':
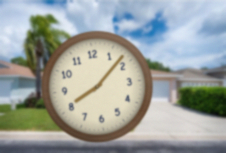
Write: 8 h 08 min
